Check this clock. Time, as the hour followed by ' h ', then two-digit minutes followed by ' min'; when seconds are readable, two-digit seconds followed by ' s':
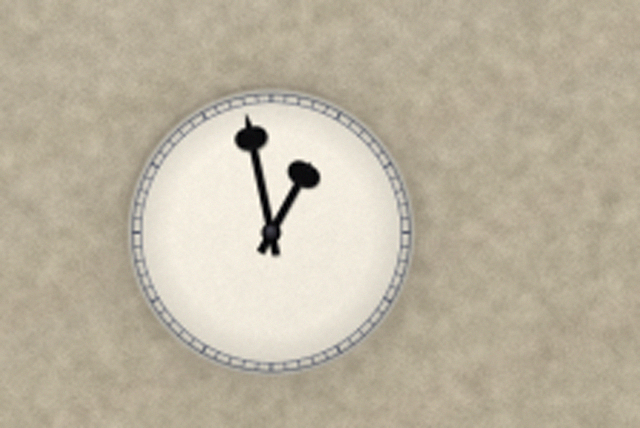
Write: 12 h 58 min
